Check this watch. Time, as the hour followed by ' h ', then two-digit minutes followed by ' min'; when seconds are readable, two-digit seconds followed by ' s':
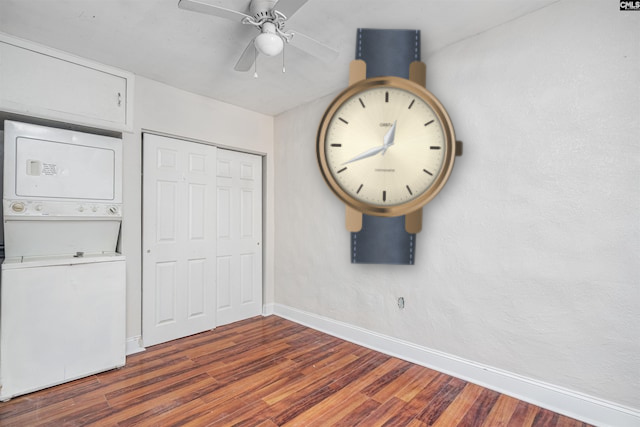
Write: 12 h 41 min
